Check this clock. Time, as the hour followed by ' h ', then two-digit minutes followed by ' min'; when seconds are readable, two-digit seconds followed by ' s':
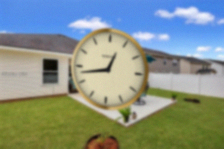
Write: 12 h 43 min
